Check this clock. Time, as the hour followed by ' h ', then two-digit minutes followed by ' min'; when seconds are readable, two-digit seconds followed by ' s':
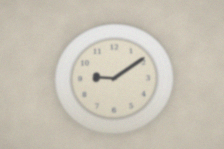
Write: 9 h 09 min
